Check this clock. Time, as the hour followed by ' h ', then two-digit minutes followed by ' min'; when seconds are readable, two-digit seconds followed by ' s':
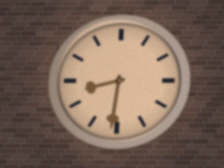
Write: 8 h 31 min
